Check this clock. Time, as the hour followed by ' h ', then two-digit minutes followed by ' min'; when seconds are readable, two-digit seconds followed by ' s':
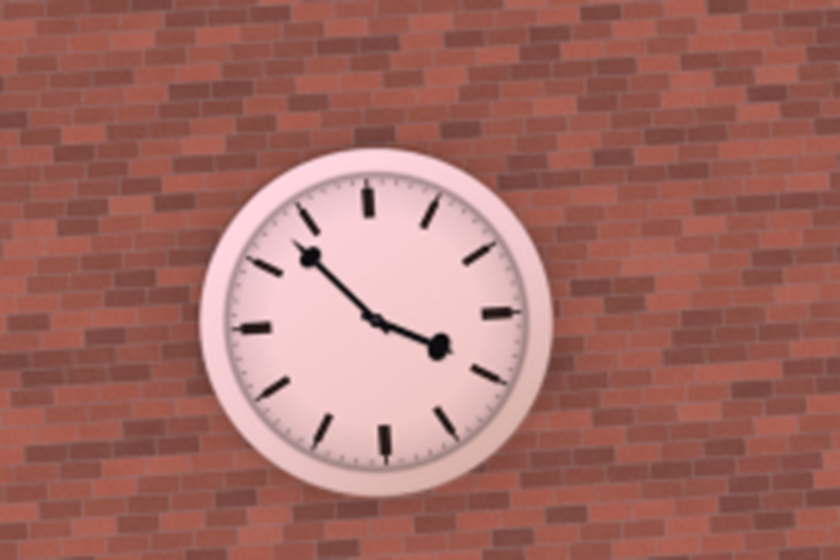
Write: 3 h 53 min
